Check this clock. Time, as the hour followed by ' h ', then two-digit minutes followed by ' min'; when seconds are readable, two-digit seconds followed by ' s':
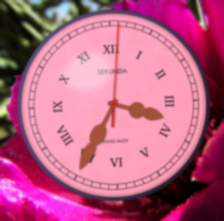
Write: 3 h 35 min 01 s
